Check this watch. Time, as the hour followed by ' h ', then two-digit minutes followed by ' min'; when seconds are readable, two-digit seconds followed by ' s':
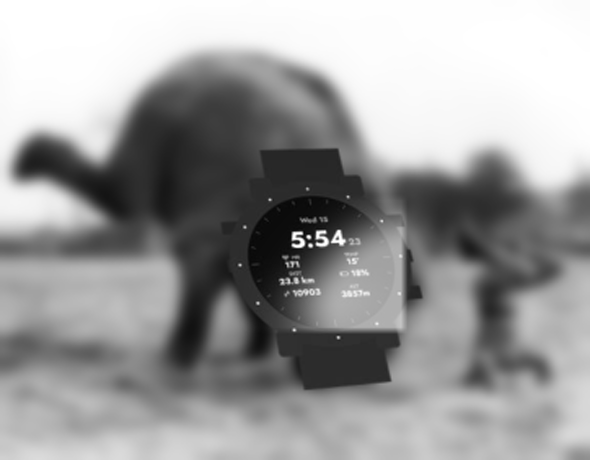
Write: 5 h 54 min
